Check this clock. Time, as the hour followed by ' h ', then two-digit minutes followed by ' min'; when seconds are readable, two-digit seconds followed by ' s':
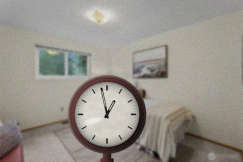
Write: 12 h 58 min
